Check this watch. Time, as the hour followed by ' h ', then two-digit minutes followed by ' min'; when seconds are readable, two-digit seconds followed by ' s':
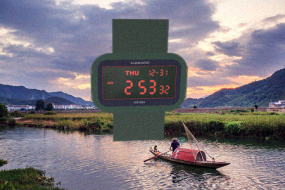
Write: 2 h 53 min 32 s
